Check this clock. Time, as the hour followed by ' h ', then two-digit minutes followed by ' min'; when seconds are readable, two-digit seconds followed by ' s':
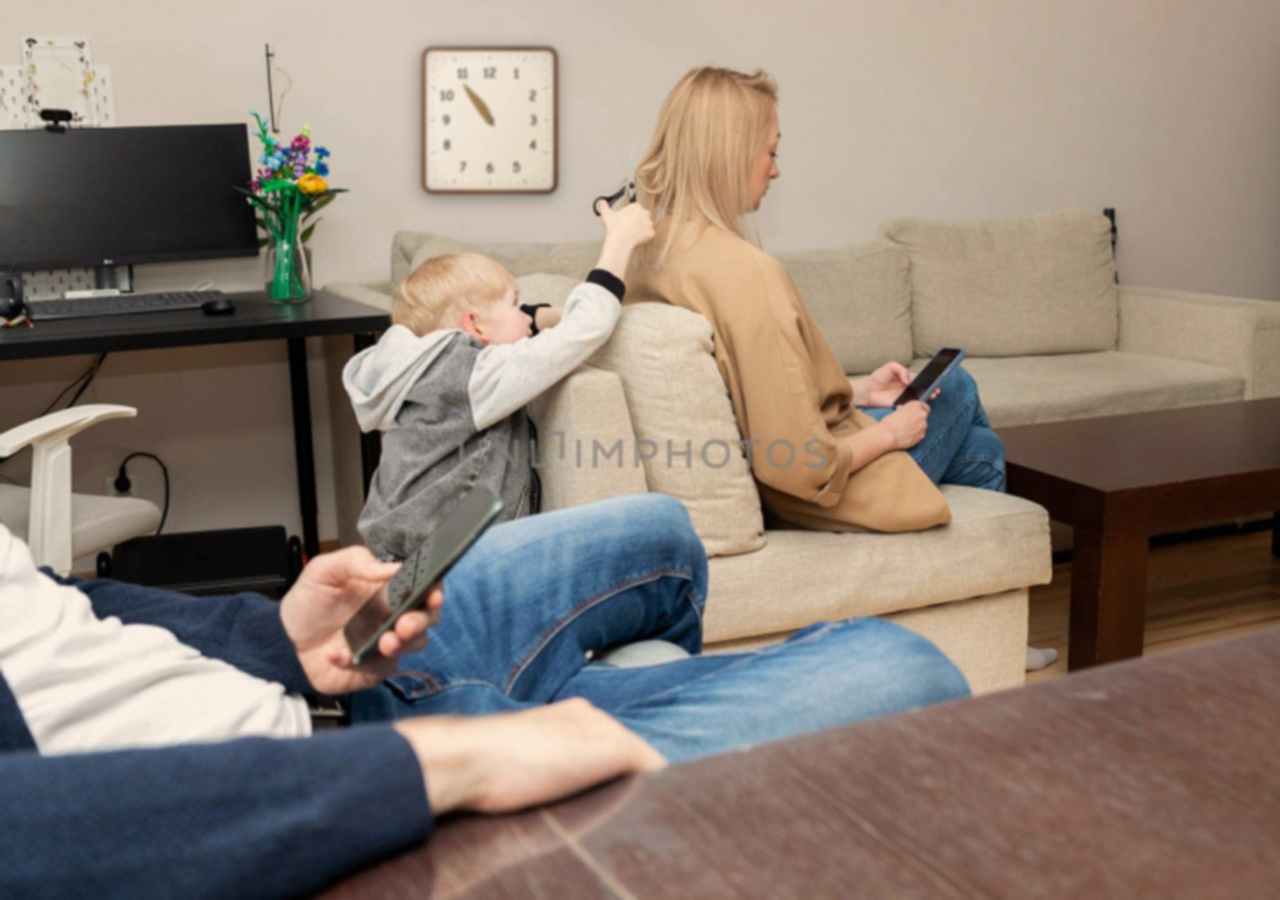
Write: 10 h 54 min
